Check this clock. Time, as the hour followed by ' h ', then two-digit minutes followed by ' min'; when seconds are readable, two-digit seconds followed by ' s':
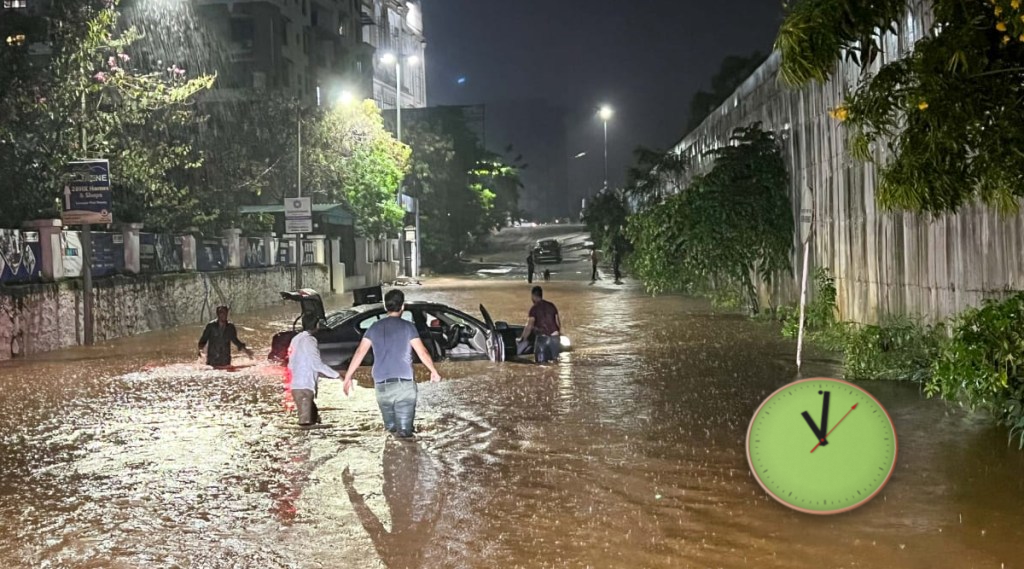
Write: 11 h 01 min 07 s
